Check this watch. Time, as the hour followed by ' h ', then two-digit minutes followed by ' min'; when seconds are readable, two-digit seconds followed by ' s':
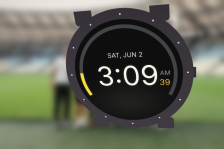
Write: 3 h 09 min 39 s
